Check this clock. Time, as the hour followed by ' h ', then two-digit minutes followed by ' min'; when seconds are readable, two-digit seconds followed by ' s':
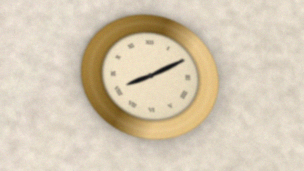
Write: 8 h 10 min
